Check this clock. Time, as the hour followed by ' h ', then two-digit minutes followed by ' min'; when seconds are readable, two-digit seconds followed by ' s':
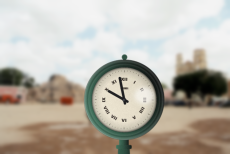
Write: 9 h 58 min
